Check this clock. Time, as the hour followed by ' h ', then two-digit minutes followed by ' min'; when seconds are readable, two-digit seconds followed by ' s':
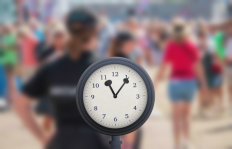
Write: 11 h 06 min
